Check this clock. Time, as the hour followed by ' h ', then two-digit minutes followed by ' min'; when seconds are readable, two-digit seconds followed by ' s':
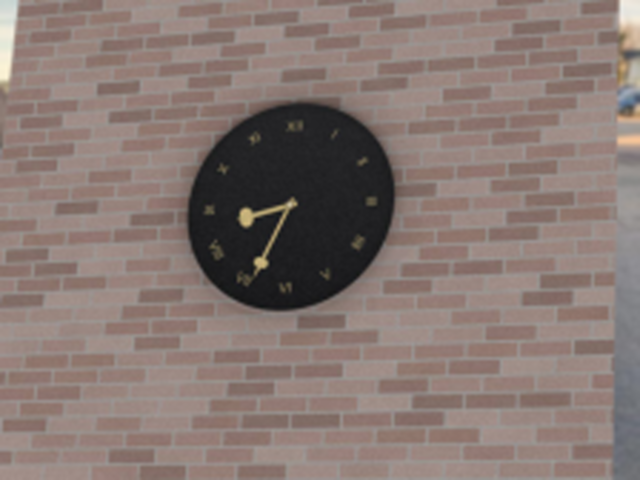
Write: 8 h 34 min
